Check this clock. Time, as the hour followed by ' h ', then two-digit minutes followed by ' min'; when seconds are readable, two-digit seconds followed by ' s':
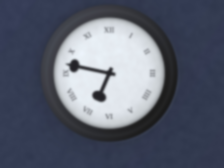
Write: 6 h 47 min
